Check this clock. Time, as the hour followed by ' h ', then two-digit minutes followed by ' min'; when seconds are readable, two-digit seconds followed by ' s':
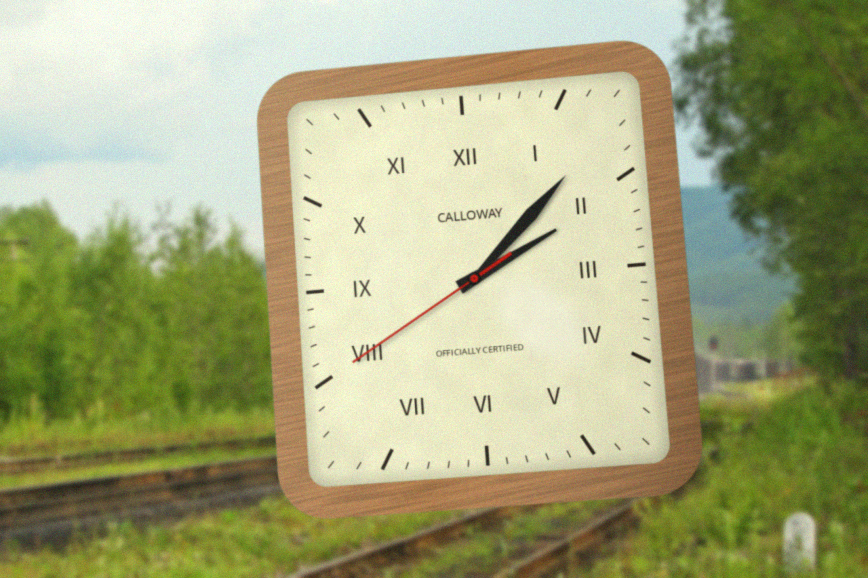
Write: 2 h 07 min 40 s
